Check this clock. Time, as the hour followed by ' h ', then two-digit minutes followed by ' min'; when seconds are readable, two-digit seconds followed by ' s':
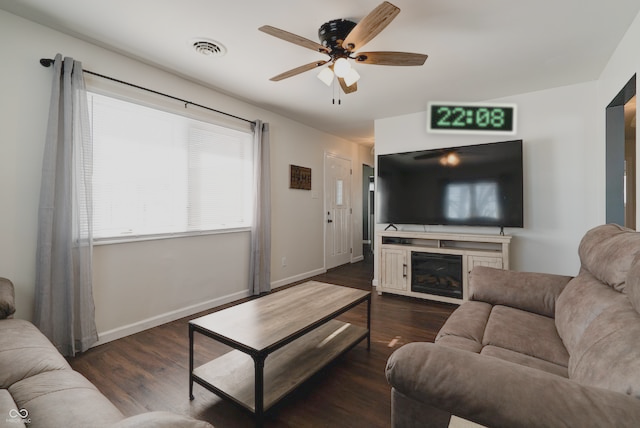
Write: 22 h 08 min
